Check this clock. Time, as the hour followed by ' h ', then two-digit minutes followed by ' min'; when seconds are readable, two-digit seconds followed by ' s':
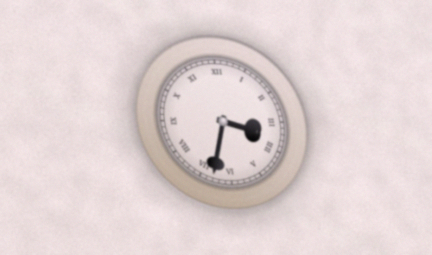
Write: 3 h 33 min
